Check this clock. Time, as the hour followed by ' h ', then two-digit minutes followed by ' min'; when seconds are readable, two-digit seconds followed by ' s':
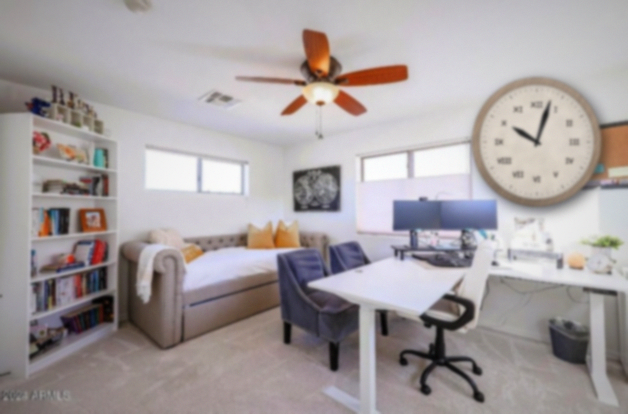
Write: 10 h 03 min
